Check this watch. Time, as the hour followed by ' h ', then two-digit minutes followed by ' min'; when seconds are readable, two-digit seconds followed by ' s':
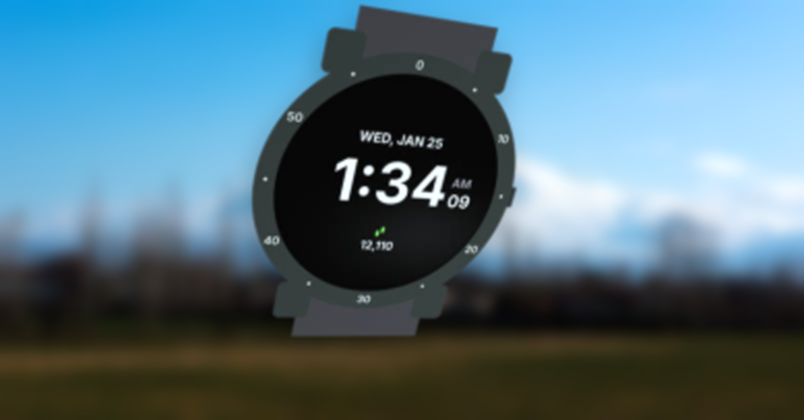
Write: 1 h 34 min 09 s
